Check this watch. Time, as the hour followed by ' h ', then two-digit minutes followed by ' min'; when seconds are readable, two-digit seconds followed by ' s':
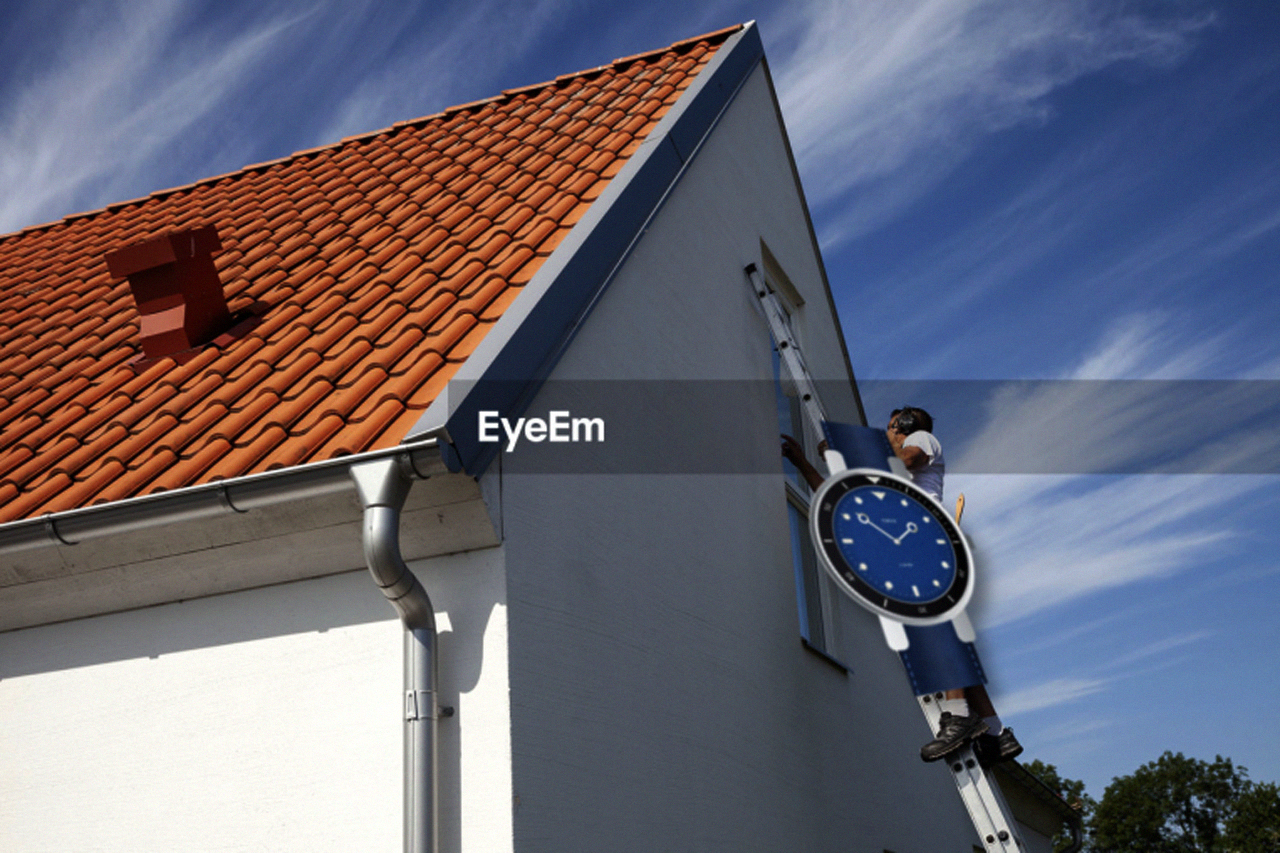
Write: 1 h 52 min
